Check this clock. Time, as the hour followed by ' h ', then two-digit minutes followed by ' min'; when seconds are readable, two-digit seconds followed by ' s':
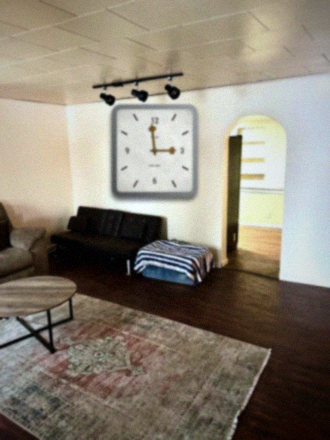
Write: 2 h 59 min
